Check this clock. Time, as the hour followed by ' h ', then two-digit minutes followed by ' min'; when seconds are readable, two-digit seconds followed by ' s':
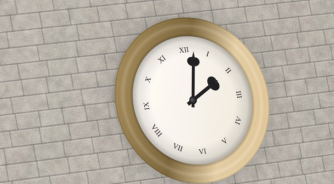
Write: 2 h 02 min
